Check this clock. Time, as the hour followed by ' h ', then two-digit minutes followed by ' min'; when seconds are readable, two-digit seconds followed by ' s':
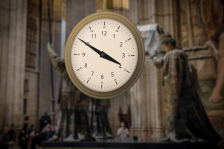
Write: 3 h 50 min
